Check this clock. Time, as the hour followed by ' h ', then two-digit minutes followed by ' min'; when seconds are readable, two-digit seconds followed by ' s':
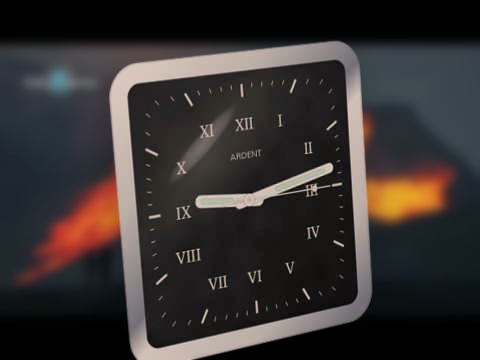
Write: 9 h 13 min 15 s
